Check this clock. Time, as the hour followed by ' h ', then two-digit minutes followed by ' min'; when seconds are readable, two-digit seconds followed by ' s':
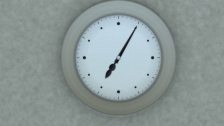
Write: 7 h 05 min
